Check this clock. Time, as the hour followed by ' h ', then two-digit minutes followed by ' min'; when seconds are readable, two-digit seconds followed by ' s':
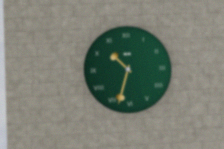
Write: 10 h 33 min
